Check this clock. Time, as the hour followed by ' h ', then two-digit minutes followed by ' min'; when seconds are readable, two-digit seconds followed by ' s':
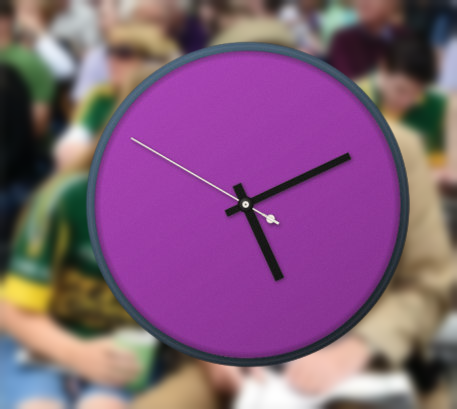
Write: 5 h 10 min 50 s
